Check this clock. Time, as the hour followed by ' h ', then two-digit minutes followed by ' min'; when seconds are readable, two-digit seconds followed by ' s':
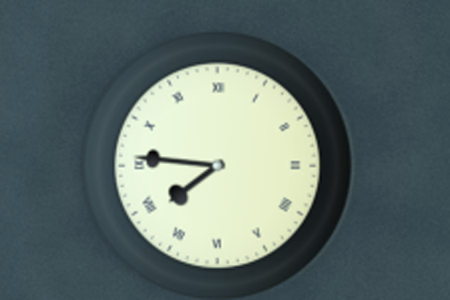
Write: 7 h 46 min
